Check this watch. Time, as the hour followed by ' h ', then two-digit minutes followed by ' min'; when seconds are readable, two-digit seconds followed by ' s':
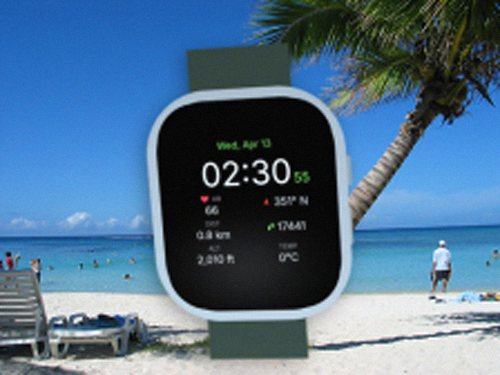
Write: 2 h 30 min
